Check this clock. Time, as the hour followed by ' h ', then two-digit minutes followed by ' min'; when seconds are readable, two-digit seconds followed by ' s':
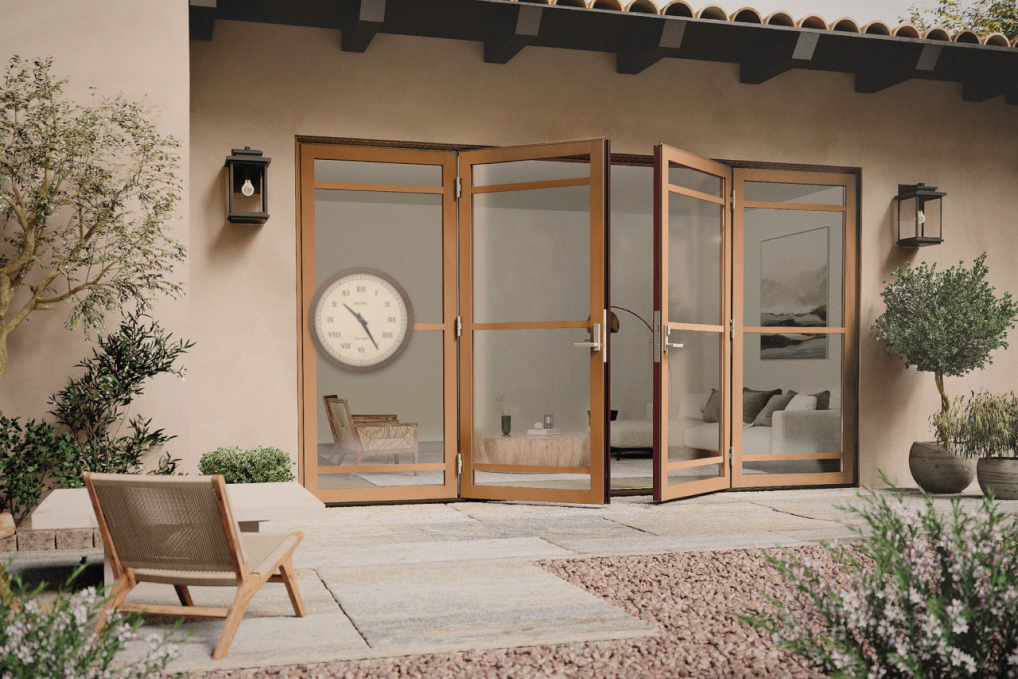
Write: 10 h 25 min
